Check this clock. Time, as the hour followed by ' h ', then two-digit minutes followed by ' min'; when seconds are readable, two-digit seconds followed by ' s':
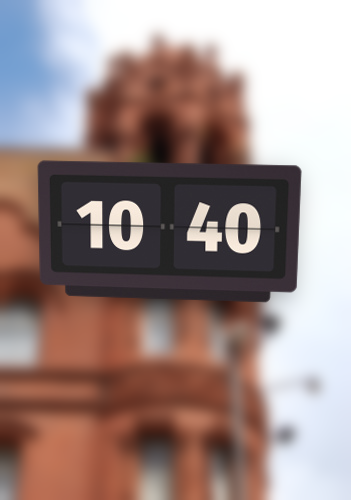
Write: 10 h 40 min
